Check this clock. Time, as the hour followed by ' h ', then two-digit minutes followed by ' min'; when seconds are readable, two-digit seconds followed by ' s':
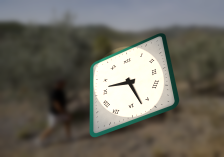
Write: 9 h 27 min
